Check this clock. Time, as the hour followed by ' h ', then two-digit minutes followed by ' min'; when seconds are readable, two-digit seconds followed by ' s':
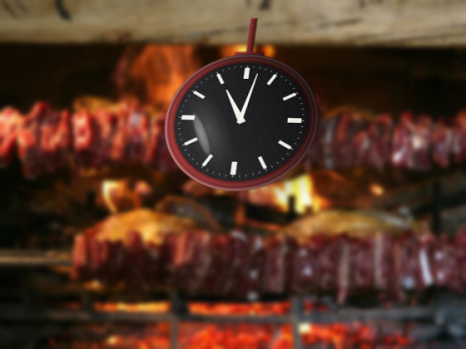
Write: 11 h 02 min
